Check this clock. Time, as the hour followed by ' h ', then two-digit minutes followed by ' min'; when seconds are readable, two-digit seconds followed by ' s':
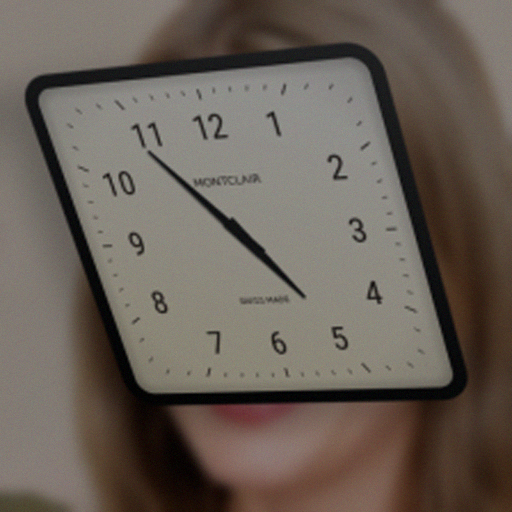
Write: 4 h 54 min
